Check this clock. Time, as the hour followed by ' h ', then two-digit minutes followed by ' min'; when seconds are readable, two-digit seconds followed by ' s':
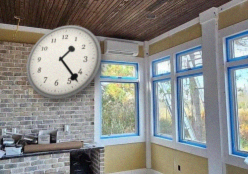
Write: 1 h 23 min
